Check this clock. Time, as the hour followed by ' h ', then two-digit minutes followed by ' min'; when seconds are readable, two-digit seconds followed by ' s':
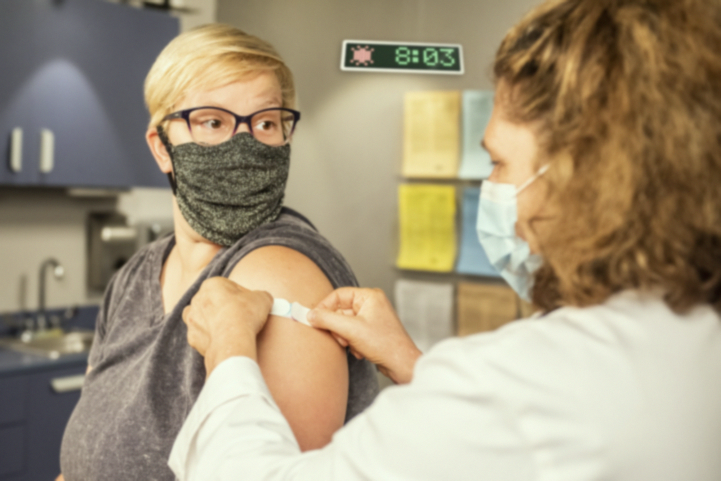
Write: 8 h 03 min
